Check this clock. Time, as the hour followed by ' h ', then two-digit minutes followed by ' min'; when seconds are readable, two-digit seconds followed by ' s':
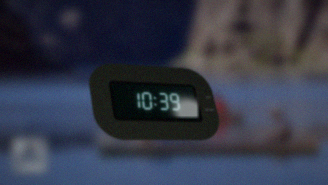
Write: 10 h 39 min
